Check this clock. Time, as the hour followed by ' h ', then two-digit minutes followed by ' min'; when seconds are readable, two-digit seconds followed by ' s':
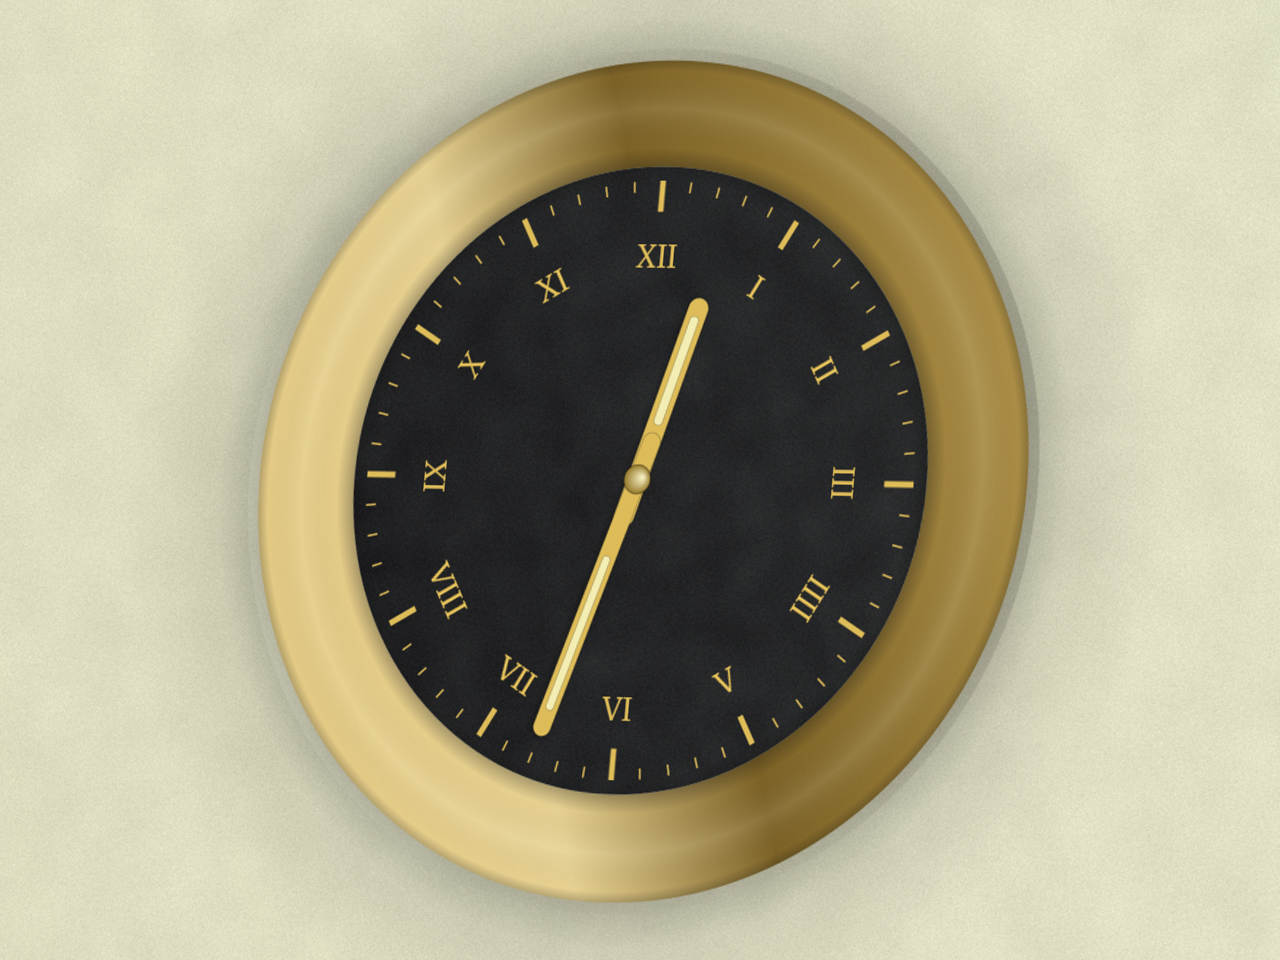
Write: 12 h 33 min
